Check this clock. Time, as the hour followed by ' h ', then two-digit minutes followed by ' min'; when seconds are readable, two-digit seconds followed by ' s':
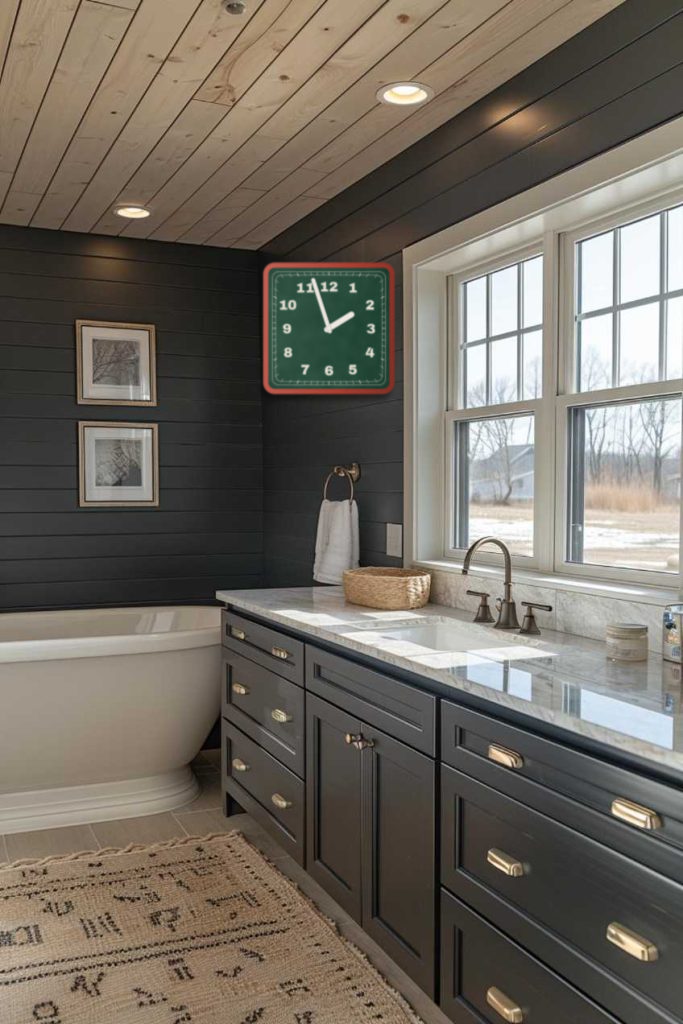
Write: 1 h 57 min
